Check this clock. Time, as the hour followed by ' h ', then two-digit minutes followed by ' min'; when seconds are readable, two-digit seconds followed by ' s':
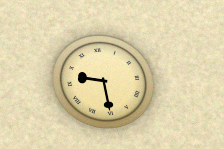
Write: 9 h 30 min
